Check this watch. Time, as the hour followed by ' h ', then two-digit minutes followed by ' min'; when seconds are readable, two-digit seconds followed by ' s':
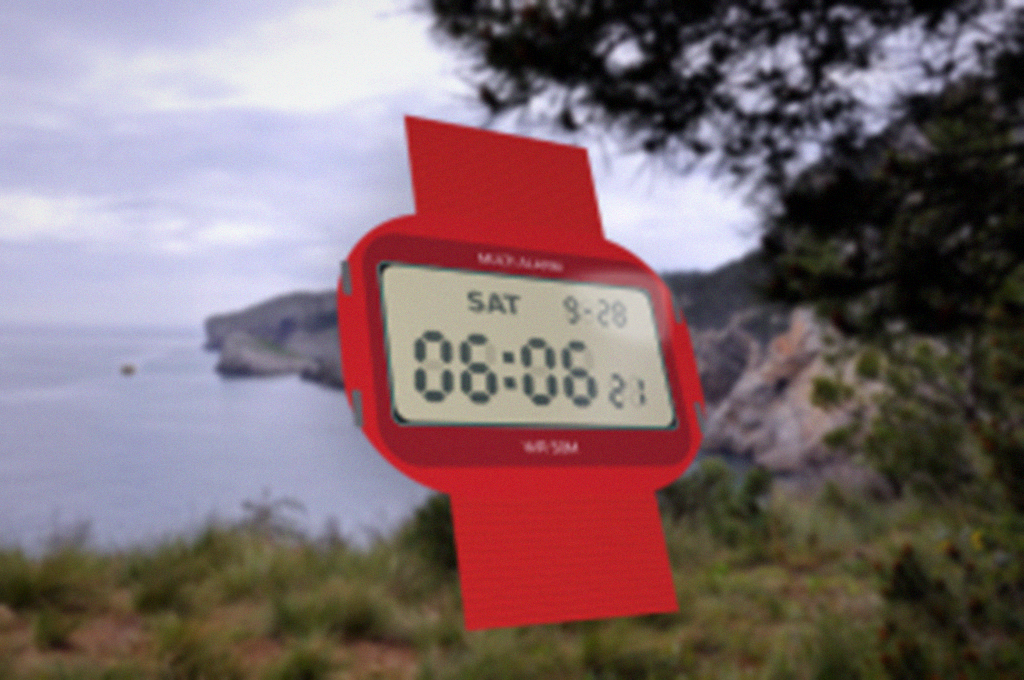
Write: 6 h 06 min 21 s
